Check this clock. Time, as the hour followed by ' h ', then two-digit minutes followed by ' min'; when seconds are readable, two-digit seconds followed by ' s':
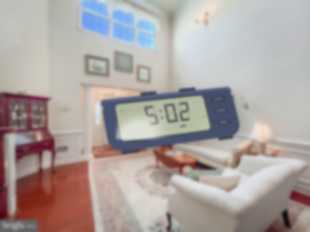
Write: 5 h 02 min
